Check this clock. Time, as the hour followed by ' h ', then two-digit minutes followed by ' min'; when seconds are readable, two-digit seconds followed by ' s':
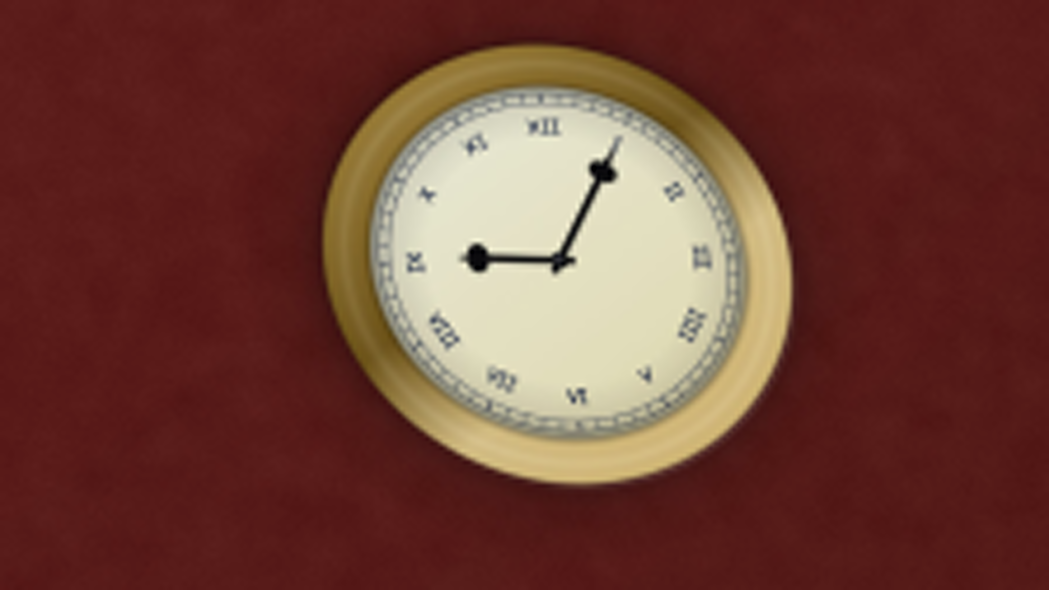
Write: 9 h 05 min
